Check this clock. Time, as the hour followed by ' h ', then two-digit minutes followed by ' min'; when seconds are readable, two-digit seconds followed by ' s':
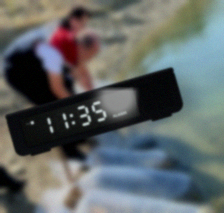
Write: 11 h 35 min
